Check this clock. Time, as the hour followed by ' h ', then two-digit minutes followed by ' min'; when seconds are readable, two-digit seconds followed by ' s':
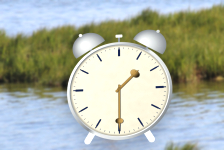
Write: 1 h 30 min
